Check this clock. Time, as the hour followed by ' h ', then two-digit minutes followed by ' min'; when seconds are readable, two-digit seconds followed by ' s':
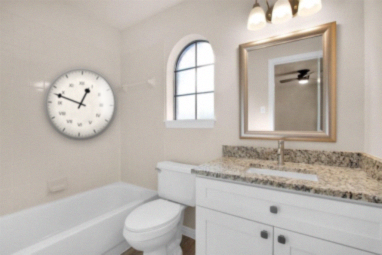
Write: 12 h 48 min
